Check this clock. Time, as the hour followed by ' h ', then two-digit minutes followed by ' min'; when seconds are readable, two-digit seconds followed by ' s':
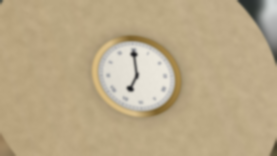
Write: 7 h 00 min
